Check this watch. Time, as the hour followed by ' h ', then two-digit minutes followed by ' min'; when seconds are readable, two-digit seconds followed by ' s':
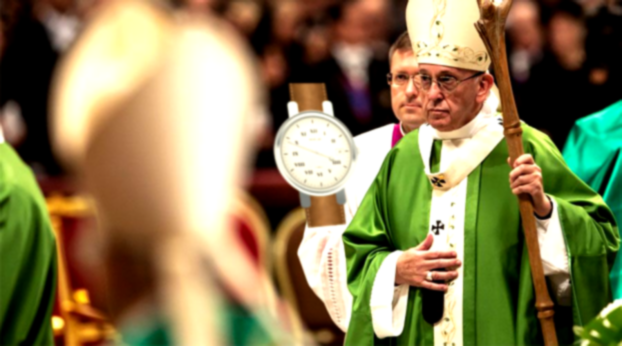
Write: 3 h 49 min
